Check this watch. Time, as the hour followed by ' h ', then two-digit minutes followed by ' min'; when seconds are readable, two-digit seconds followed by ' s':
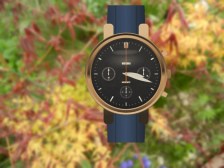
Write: 3 h 18 min
